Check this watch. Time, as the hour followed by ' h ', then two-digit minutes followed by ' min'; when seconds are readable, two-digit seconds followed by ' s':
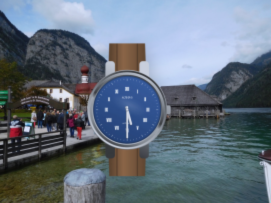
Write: 5 h 30 min
